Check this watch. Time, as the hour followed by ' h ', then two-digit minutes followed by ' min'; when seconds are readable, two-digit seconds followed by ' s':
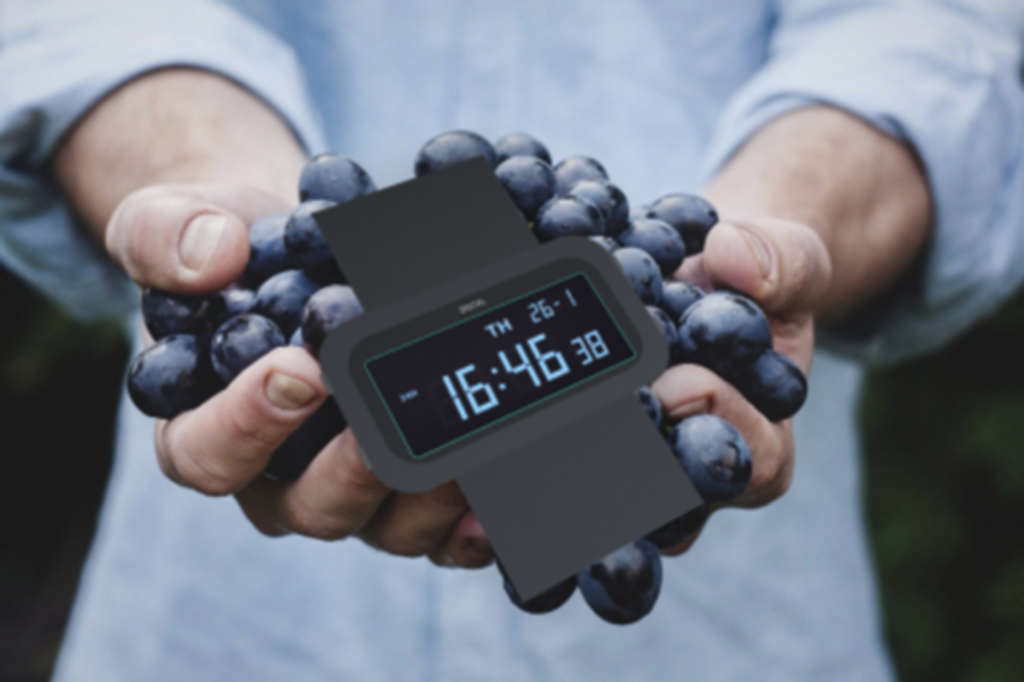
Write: 16 h 46 min 38 s
